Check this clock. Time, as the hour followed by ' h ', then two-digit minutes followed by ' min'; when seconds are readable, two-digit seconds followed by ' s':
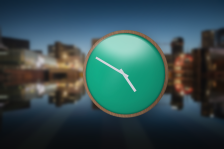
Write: 4 h 50 min
